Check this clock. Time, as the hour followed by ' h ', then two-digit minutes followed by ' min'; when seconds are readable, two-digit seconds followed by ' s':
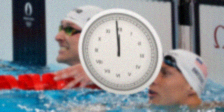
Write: 11 h 59 min
